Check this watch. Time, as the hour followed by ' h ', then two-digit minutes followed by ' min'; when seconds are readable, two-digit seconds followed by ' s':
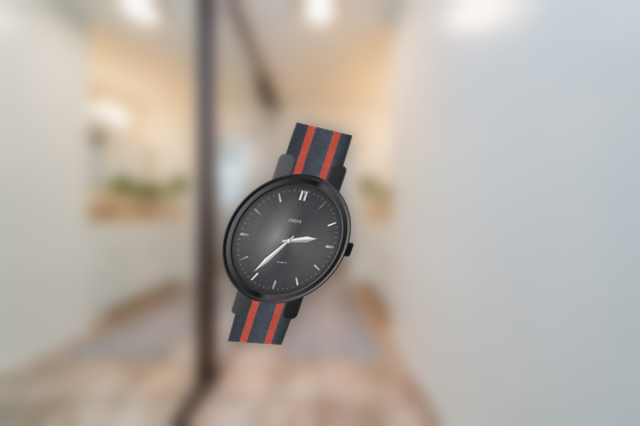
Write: 2 h 36 min
